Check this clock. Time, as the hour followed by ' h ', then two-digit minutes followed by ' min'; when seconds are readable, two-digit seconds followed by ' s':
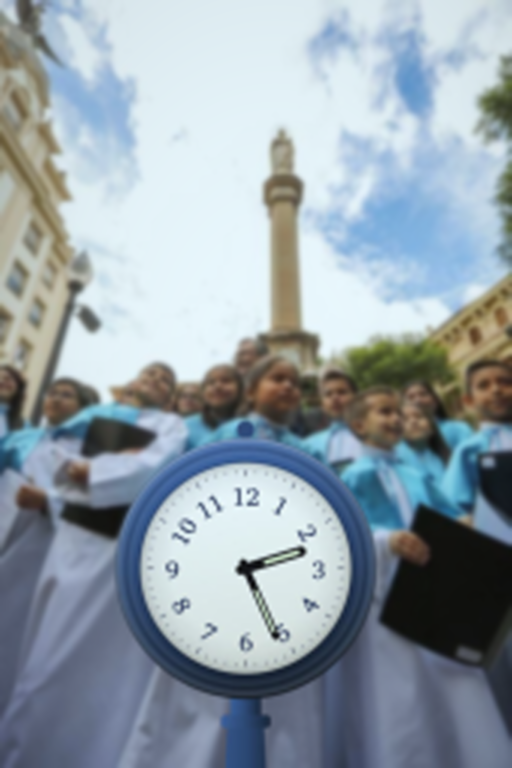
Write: 2 h 26 min
